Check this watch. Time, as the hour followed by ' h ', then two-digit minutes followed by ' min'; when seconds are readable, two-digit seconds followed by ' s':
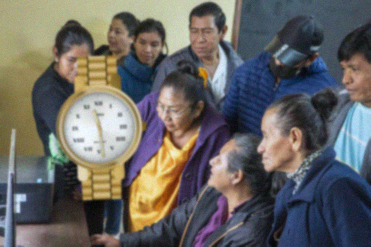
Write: 11 h 29 min
